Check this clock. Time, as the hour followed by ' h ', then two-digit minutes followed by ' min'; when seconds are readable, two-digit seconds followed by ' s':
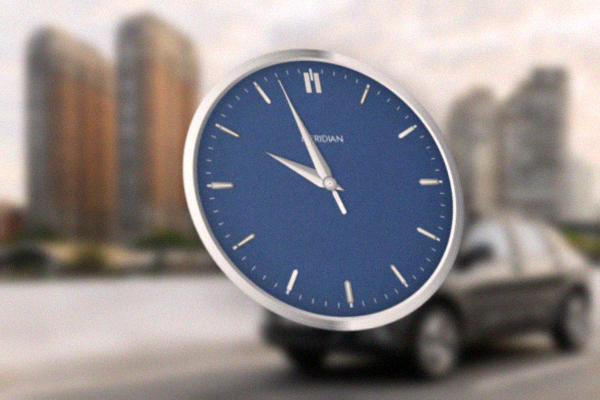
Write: 9 h 56 min 57 s
